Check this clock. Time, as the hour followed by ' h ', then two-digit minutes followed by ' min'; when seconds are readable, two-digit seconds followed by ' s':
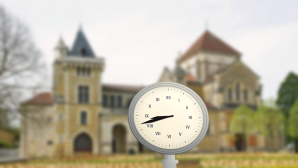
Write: 8 h 42 min
